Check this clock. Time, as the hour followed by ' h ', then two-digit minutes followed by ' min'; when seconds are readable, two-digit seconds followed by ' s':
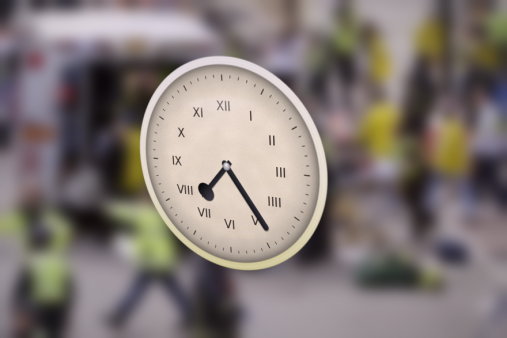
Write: 7 h 24 min
